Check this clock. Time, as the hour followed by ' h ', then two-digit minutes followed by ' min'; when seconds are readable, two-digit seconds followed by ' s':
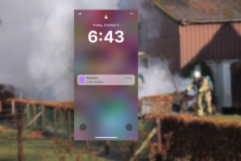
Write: 6 h 43 min
